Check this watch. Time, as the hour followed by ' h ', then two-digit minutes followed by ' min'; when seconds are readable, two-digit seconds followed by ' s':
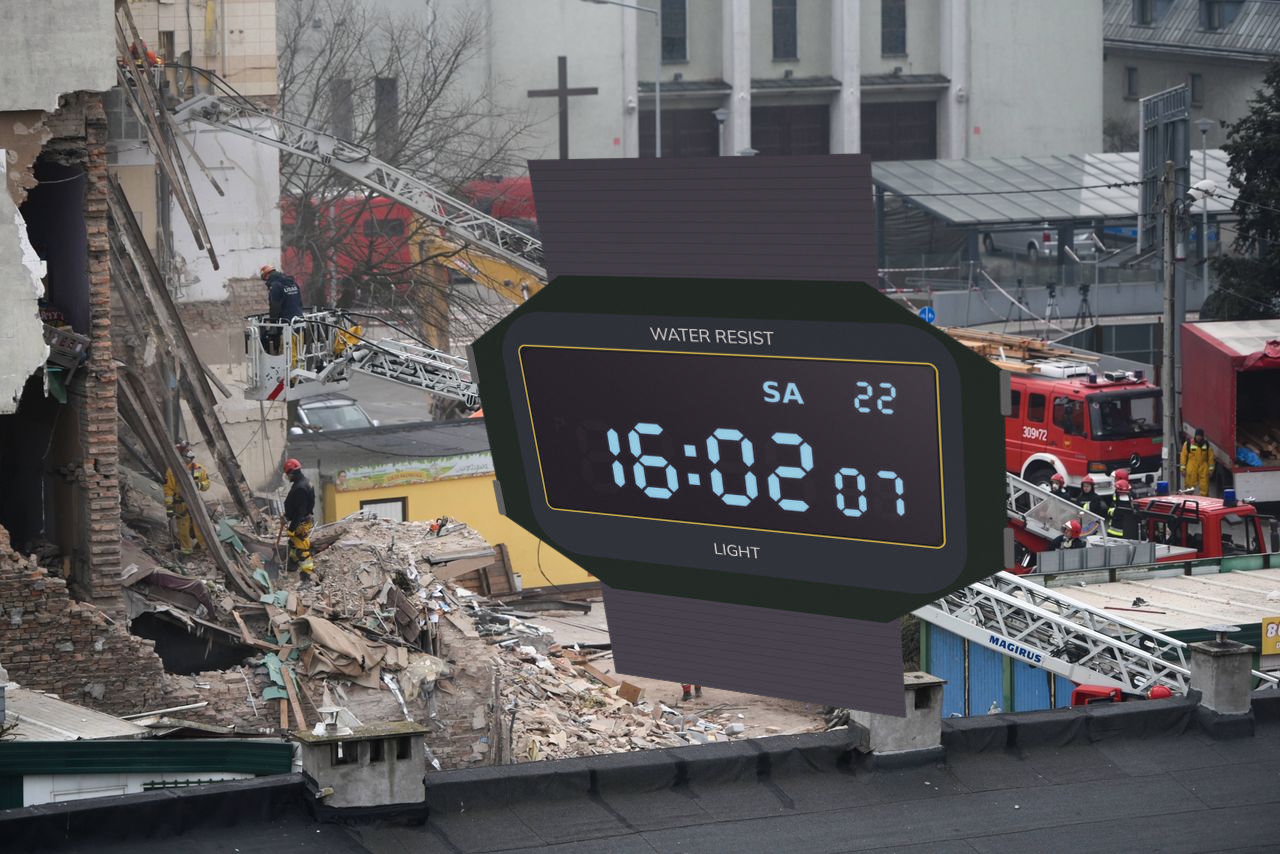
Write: 16 h 02 min 07 s
